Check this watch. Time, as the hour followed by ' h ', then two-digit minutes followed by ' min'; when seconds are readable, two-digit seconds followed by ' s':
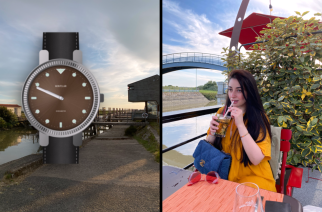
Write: 9 h 49 min
